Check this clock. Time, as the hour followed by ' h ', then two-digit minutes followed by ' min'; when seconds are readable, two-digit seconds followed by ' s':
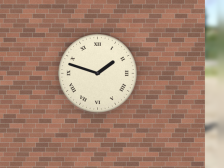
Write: 1 h 48 min
